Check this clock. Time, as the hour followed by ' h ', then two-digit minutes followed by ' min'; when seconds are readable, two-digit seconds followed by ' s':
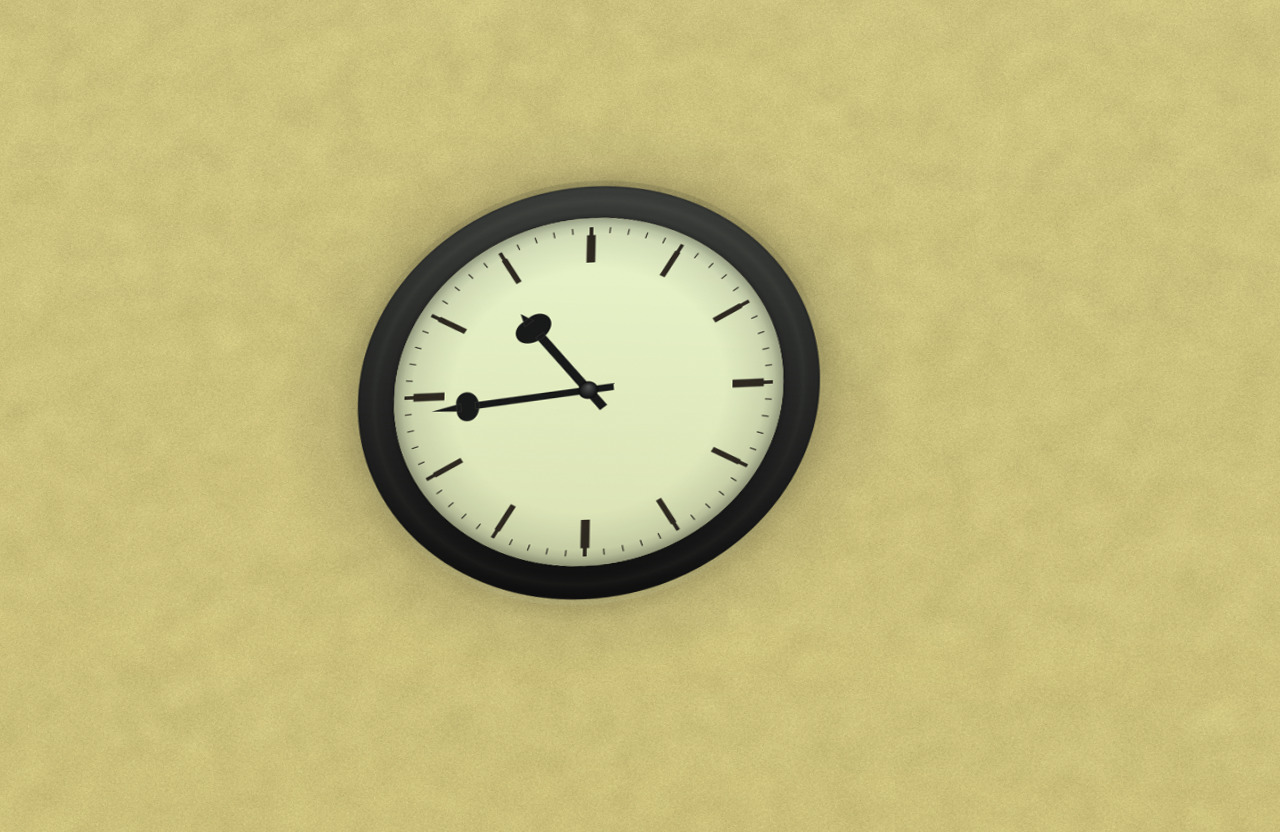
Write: 10 h 44 min
